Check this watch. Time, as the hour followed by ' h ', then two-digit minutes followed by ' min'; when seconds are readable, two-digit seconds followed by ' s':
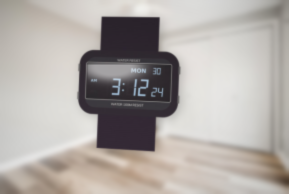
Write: 3 h 12 min
